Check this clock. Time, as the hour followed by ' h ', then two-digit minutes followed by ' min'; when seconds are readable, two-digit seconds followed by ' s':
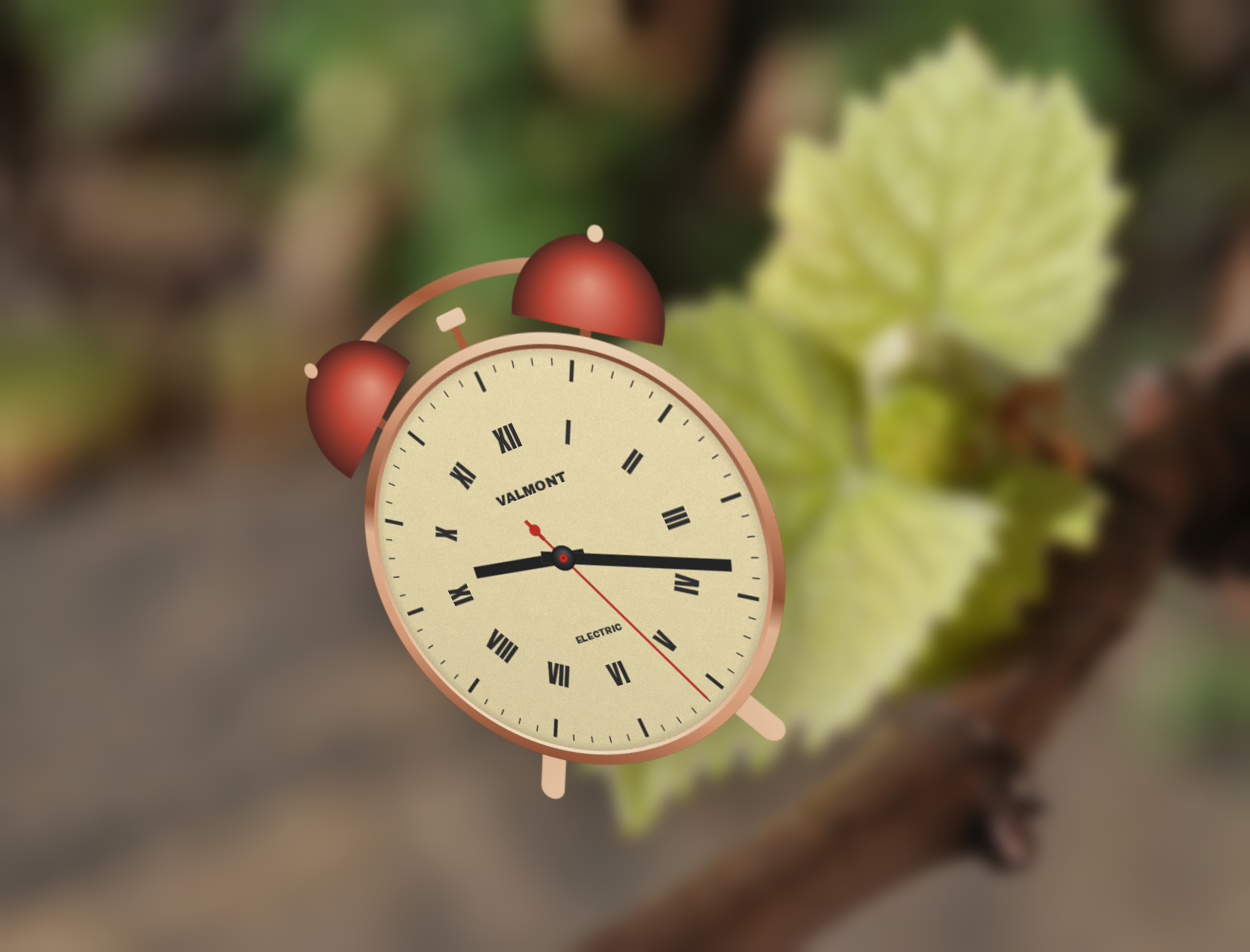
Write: 9 h 18 min 26 s
